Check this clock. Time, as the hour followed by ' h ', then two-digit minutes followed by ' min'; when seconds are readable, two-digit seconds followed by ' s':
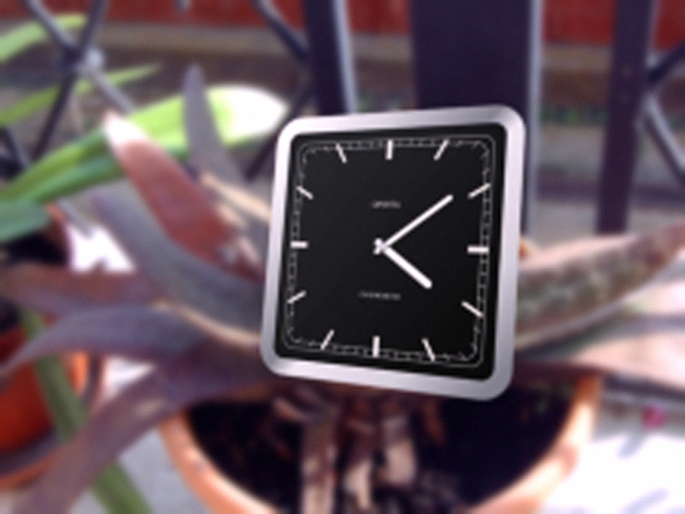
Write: 4 h 09 min
